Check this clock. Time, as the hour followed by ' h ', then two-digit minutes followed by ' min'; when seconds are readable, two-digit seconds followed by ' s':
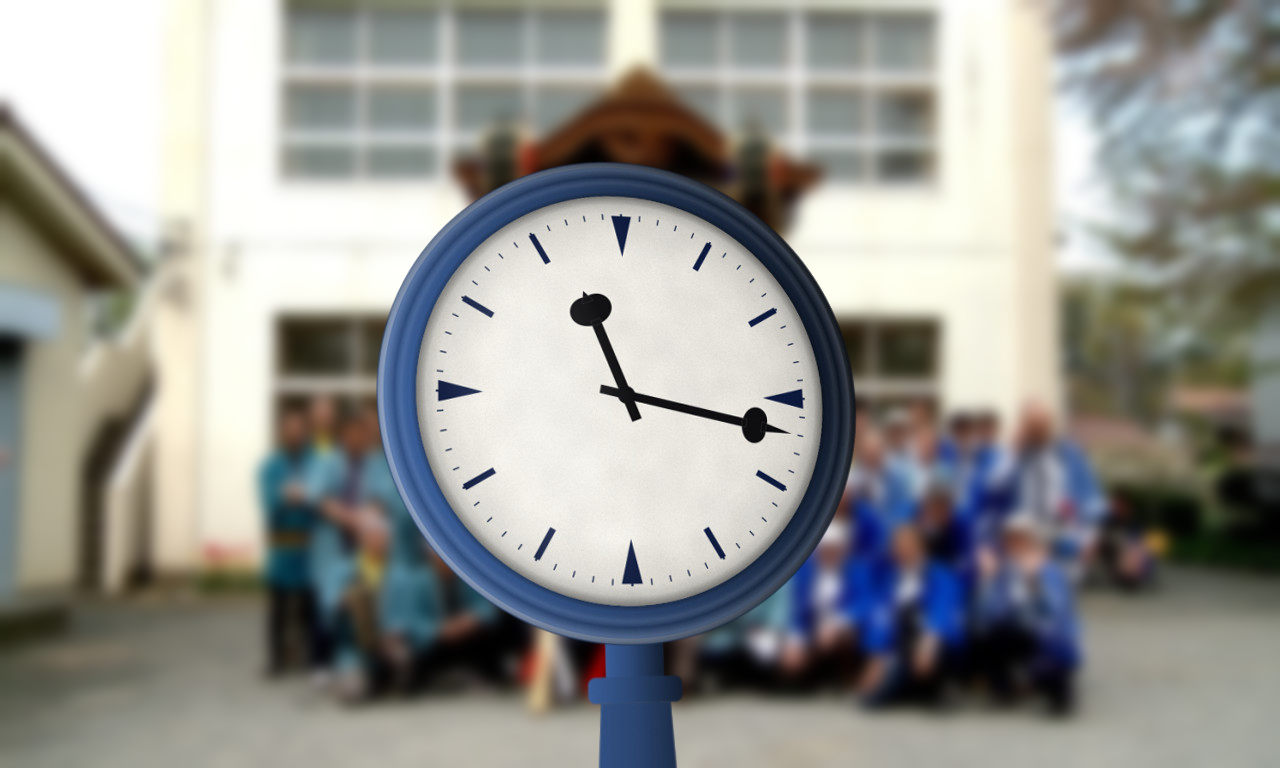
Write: 11 h 17 min
